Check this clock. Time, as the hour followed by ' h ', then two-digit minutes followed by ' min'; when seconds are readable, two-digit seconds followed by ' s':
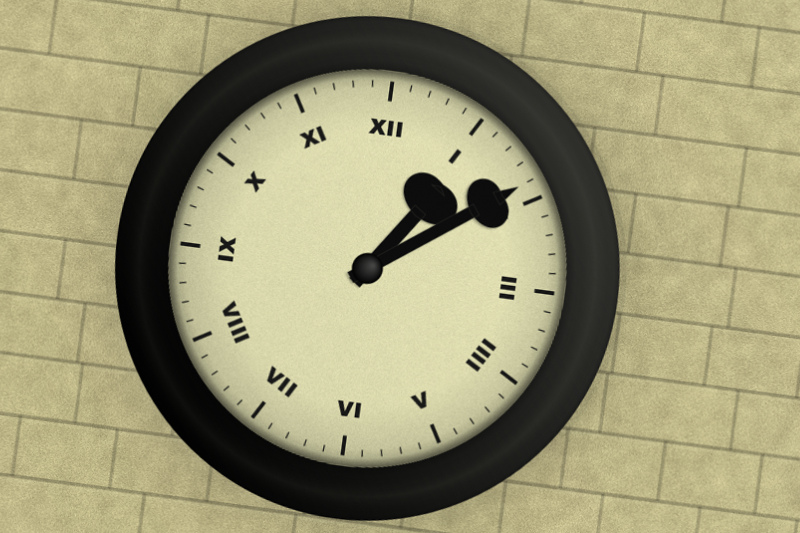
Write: 1 h 09 min
